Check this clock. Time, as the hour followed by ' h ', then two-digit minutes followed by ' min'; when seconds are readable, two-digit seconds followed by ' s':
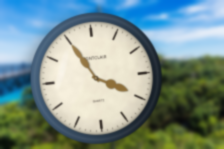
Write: 3 h 55 min
